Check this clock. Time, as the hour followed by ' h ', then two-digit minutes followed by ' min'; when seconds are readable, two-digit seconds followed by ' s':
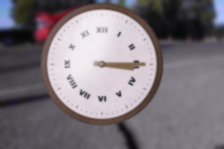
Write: 3 h 15 min
